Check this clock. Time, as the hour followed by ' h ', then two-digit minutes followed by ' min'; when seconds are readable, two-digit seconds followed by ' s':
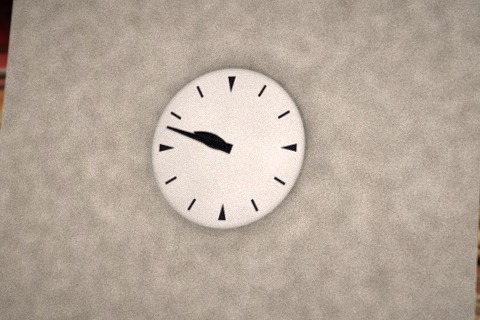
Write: 9 h 48 min
